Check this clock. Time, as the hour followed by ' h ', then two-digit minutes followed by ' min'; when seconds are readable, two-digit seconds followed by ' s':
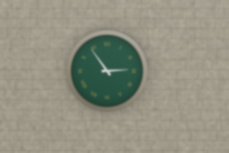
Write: 2 h 54 min
